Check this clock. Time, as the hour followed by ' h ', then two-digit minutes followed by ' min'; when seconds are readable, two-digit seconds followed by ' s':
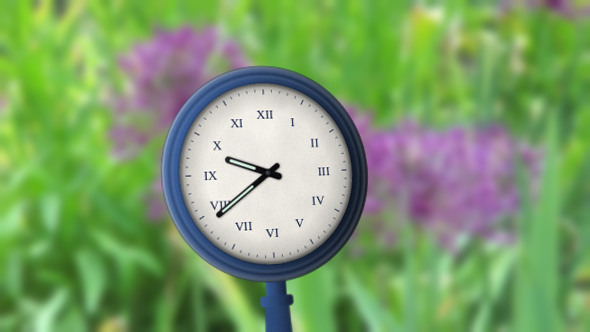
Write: 9 h 39 min
